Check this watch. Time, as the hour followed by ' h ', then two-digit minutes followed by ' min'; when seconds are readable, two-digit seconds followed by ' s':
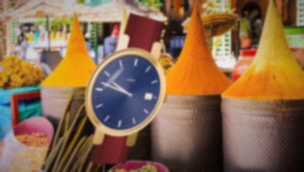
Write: 9 h 47 min
